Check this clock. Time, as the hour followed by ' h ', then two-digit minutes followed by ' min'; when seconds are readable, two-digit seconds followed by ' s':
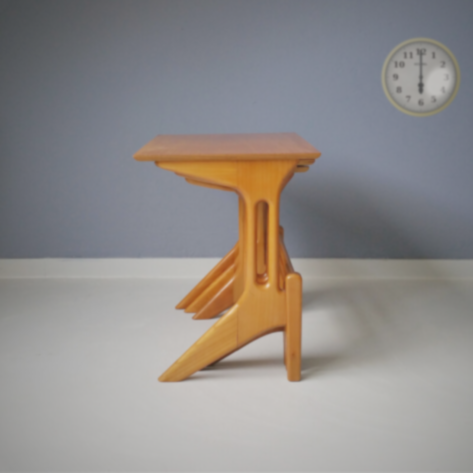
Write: 6 h 00 min
